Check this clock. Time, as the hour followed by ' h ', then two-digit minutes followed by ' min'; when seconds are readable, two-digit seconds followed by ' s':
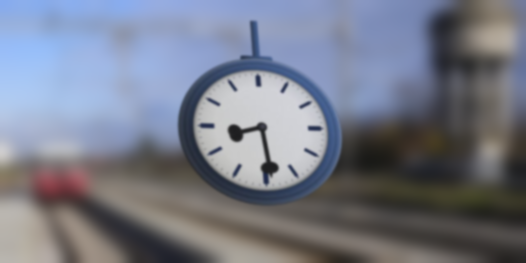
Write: 8 h 29 min
